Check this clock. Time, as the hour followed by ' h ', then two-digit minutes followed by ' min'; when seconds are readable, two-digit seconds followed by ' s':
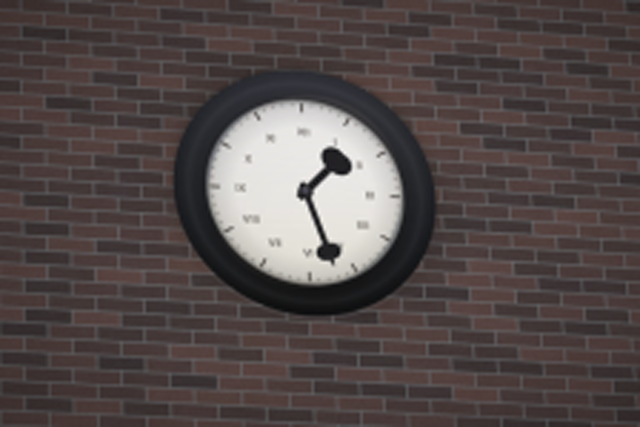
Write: 1 h 27 min
